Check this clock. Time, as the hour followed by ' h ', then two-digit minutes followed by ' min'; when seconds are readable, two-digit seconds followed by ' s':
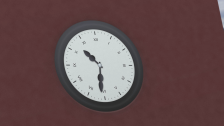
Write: 10 h 31 min
